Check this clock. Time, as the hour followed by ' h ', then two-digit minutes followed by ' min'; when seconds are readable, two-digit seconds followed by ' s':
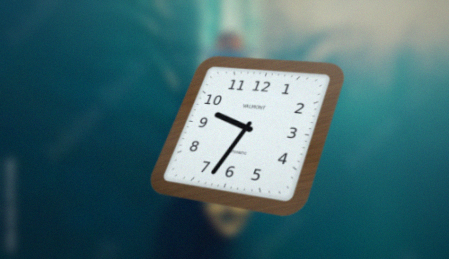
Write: 9 h 33 min
